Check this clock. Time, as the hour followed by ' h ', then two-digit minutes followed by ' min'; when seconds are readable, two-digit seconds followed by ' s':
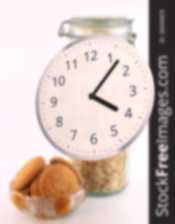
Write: 4 h 07 min
